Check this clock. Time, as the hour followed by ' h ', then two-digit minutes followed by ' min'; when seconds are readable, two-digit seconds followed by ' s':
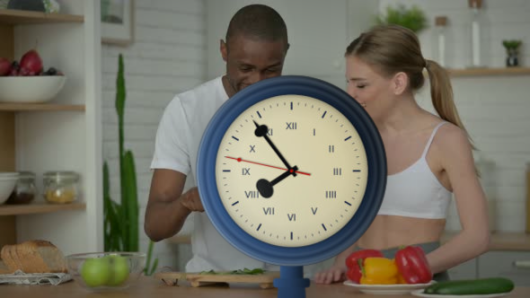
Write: 7 h 53 min 47 s
